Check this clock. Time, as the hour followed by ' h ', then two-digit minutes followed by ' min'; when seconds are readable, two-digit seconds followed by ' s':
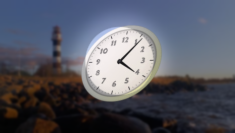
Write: 4 h 06 min
